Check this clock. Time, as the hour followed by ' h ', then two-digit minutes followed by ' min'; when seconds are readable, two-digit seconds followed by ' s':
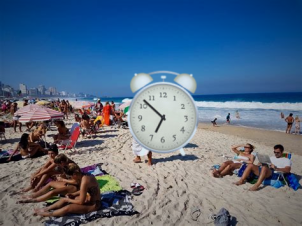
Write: 6 h 52 min
